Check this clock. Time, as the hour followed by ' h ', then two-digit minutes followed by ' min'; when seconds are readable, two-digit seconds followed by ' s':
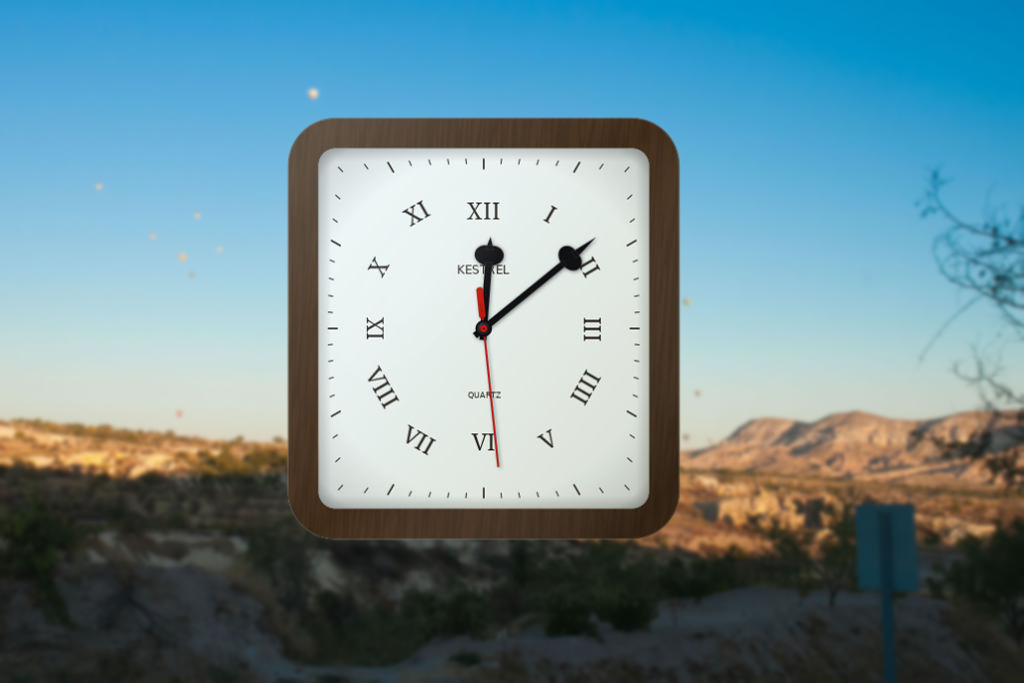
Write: 12 h 08 min 29 s
